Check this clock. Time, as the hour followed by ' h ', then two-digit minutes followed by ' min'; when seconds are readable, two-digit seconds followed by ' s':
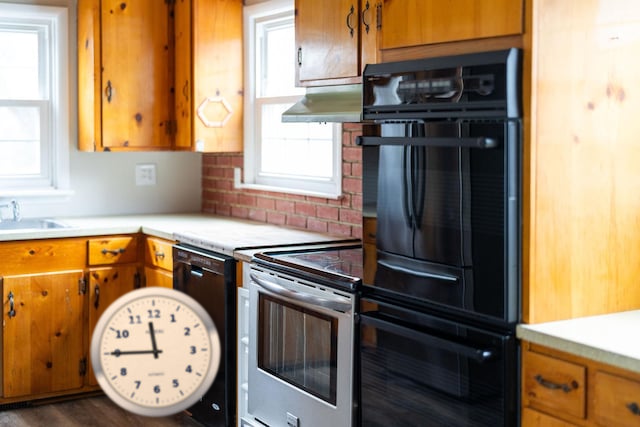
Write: 11 h 45 min
